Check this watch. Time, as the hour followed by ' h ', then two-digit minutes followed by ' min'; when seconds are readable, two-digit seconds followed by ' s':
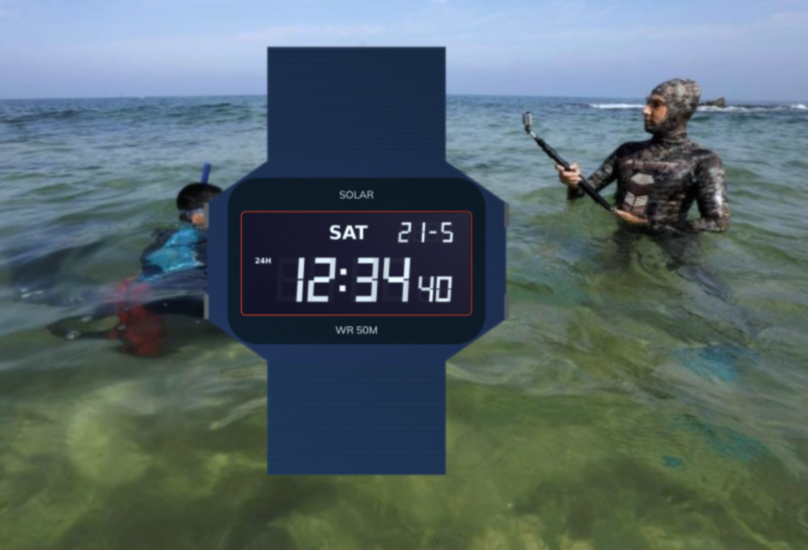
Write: 12 h 34 min 40 s
